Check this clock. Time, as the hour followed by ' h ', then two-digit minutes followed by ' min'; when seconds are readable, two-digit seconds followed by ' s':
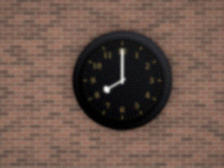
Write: 8 h 00 min
